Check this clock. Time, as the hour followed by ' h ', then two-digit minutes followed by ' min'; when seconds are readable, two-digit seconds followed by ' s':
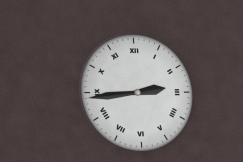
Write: 2 h 44 min
